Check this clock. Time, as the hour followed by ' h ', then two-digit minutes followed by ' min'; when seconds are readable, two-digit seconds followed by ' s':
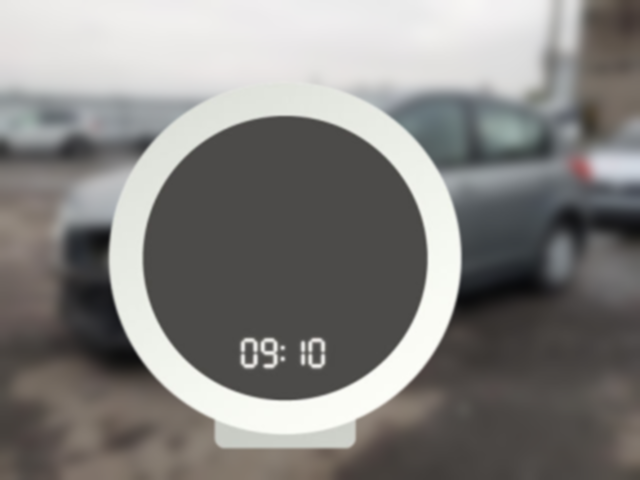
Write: 9 h 10 min
